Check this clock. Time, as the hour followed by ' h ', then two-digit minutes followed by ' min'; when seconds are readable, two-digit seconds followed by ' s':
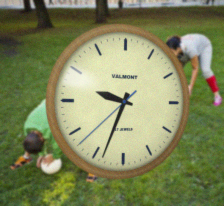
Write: 9 h 33 min 38 s
